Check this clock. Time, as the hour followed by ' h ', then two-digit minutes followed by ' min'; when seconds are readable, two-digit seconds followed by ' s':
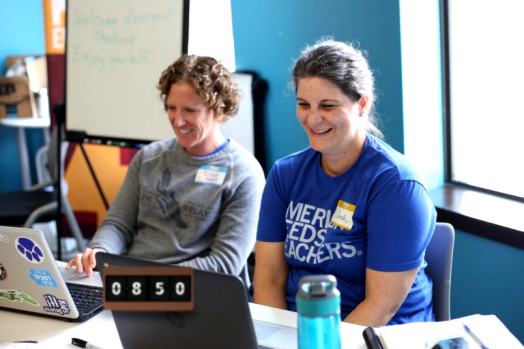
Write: 8 h 50 min
